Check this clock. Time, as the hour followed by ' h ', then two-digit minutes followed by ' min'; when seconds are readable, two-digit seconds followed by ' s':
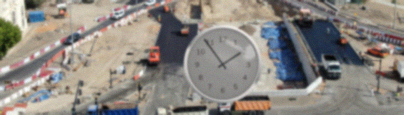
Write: 1 h 54 min
